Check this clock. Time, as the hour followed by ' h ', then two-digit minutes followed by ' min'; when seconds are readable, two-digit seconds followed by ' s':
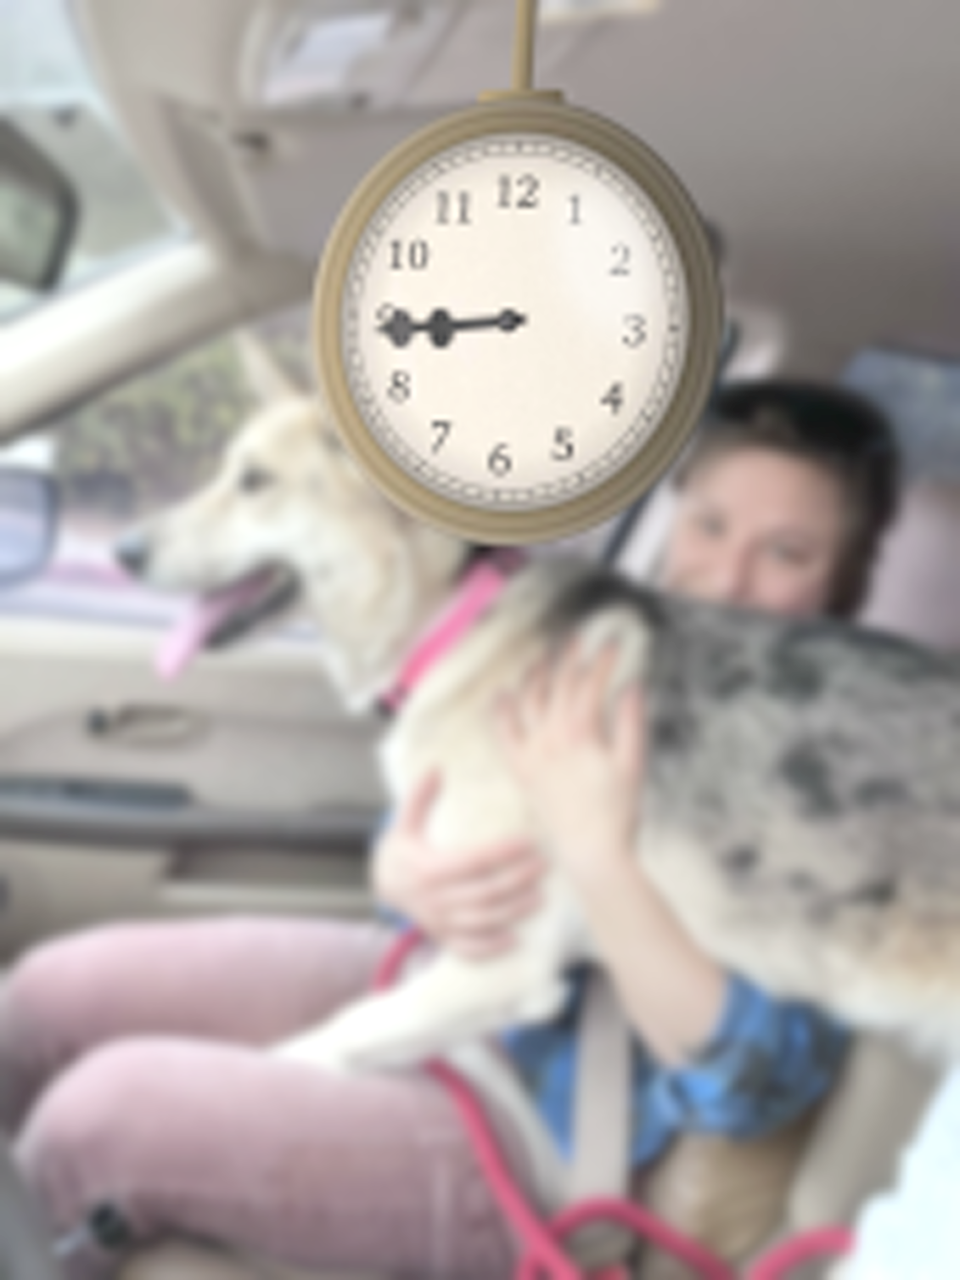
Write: 8 h 44 min
